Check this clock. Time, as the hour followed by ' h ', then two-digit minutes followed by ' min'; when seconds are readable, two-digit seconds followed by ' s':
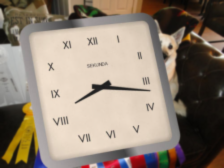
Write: 8 h 17 min
